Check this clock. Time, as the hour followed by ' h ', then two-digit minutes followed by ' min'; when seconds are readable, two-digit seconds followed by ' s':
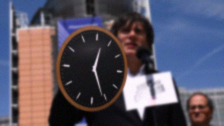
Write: 12 h 26 min
